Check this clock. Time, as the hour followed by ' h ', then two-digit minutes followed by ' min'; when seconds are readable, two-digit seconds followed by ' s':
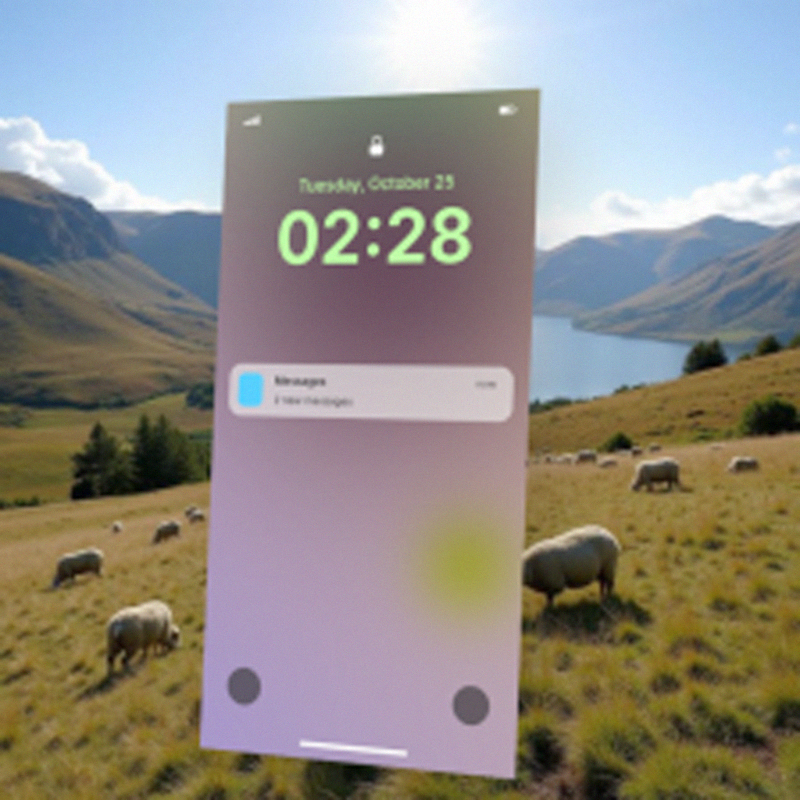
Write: 2 h 28 min
